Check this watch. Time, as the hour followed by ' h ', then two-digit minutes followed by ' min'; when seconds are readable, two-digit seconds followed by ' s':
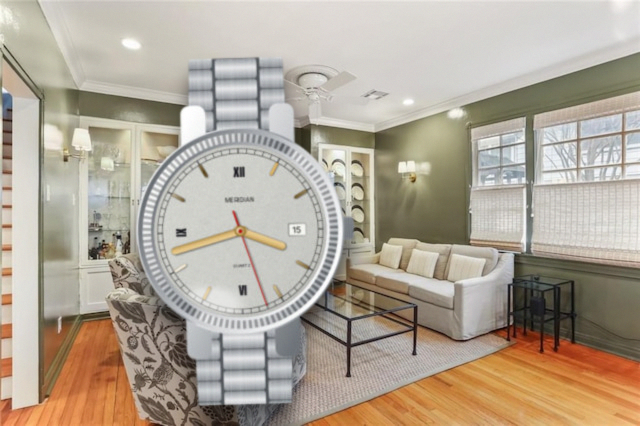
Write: 3 h 42 min 27 s
